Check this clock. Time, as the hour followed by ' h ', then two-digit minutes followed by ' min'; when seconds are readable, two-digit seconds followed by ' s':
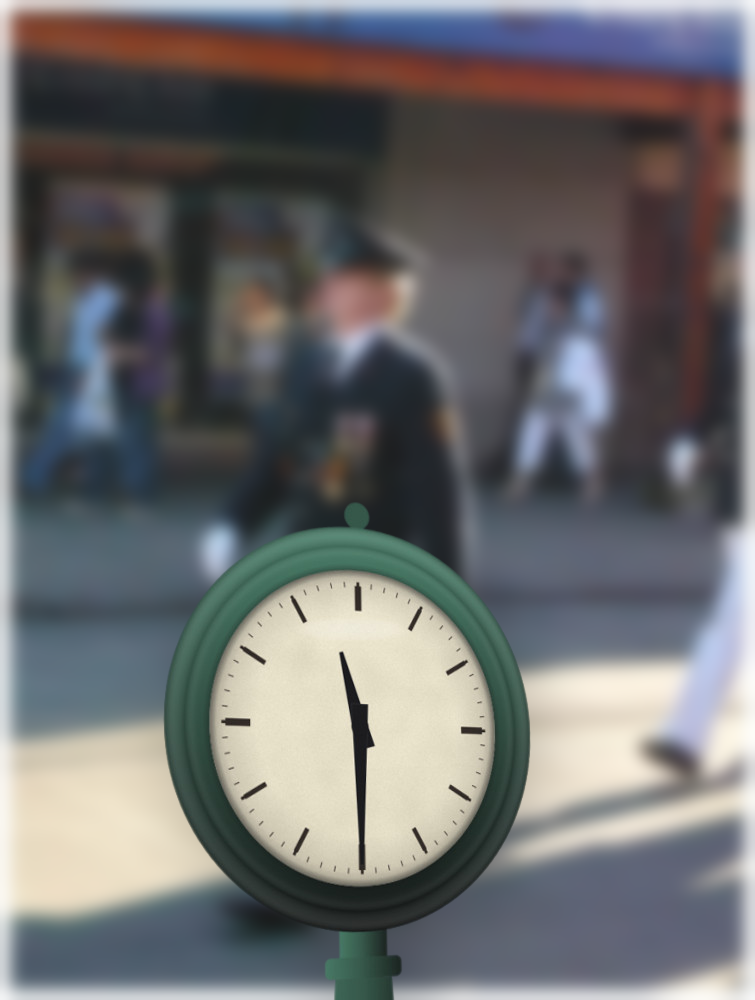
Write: 11 h 30 min
